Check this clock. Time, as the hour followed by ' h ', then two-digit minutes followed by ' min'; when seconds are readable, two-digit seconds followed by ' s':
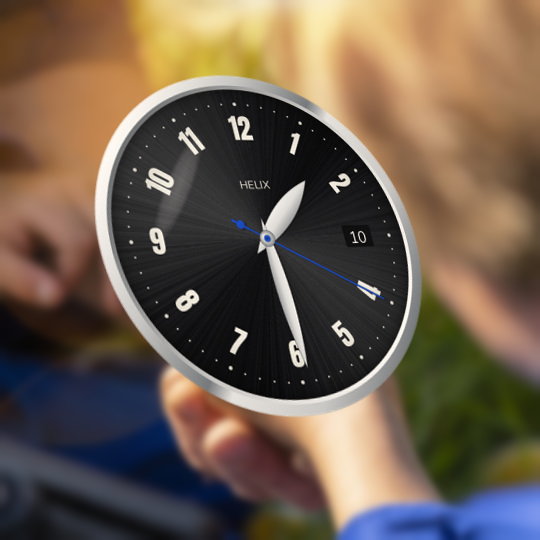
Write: 1 h 29 min 20 s
